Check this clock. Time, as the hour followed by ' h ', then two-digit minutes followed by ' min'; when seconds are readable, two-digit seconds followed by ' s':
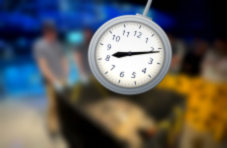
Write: 8 h 11 min
